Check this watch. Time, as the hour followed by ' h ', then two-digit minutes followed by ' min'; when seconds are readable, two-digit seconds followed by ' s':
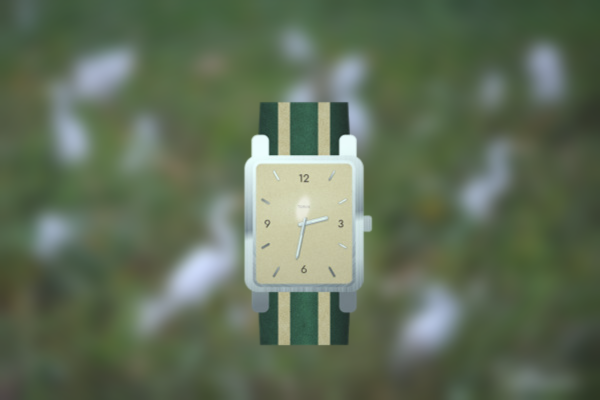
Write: 2 h 32 min
